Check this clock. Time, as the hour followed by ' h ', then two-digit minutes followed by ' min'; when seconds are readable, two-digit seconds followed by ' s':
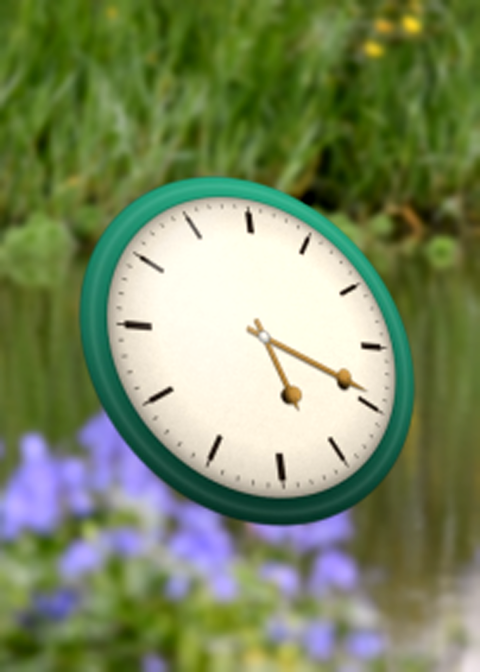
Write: 5 h 19 min
